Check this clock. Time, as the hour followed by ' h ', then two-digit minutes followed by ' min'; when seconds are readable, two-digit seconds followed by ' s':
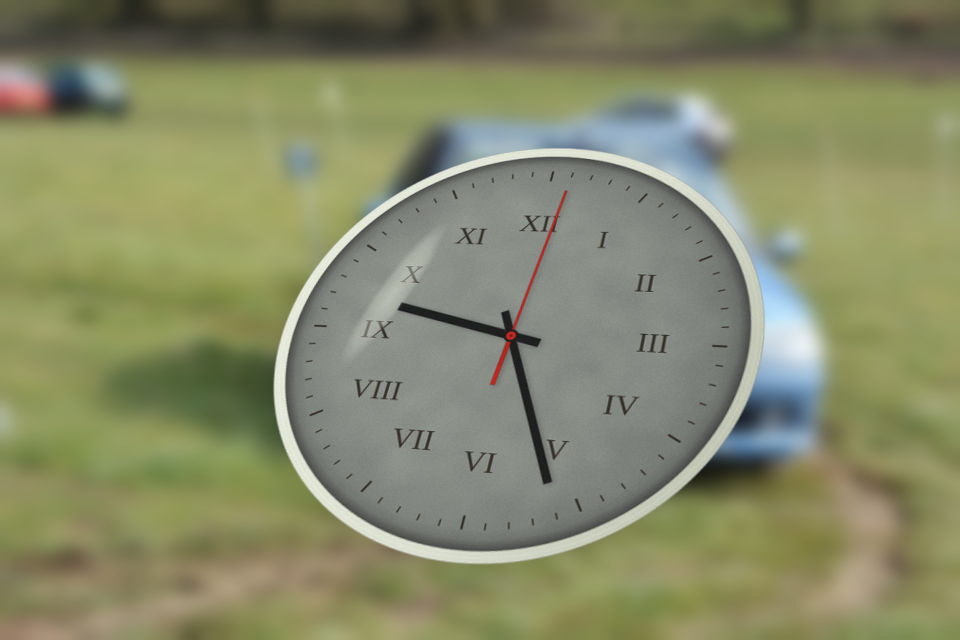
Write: 9 h 26 min 01 s
